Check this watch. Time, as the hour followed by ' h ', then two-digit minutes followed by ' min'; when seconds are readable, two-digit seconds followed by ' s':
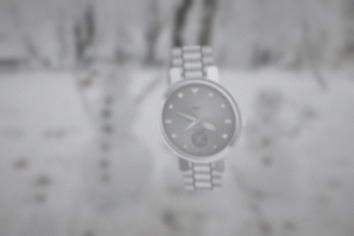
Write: 7 h 49 min
